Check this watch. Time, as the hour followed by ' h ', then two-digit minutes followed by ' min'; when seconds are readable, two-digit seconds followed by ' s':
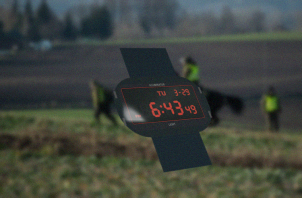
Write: 6 h 43 min 49 s
